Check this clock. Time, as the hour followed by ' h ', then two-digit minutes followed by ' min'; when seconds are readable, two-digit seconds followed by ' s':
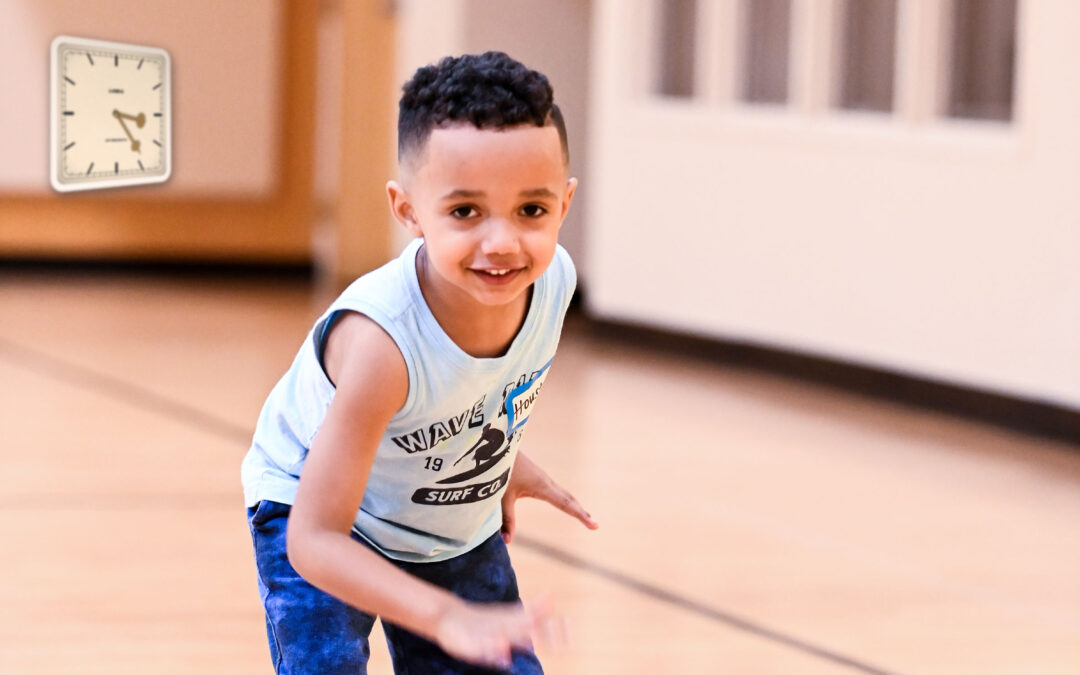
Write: 3 h 24 min
